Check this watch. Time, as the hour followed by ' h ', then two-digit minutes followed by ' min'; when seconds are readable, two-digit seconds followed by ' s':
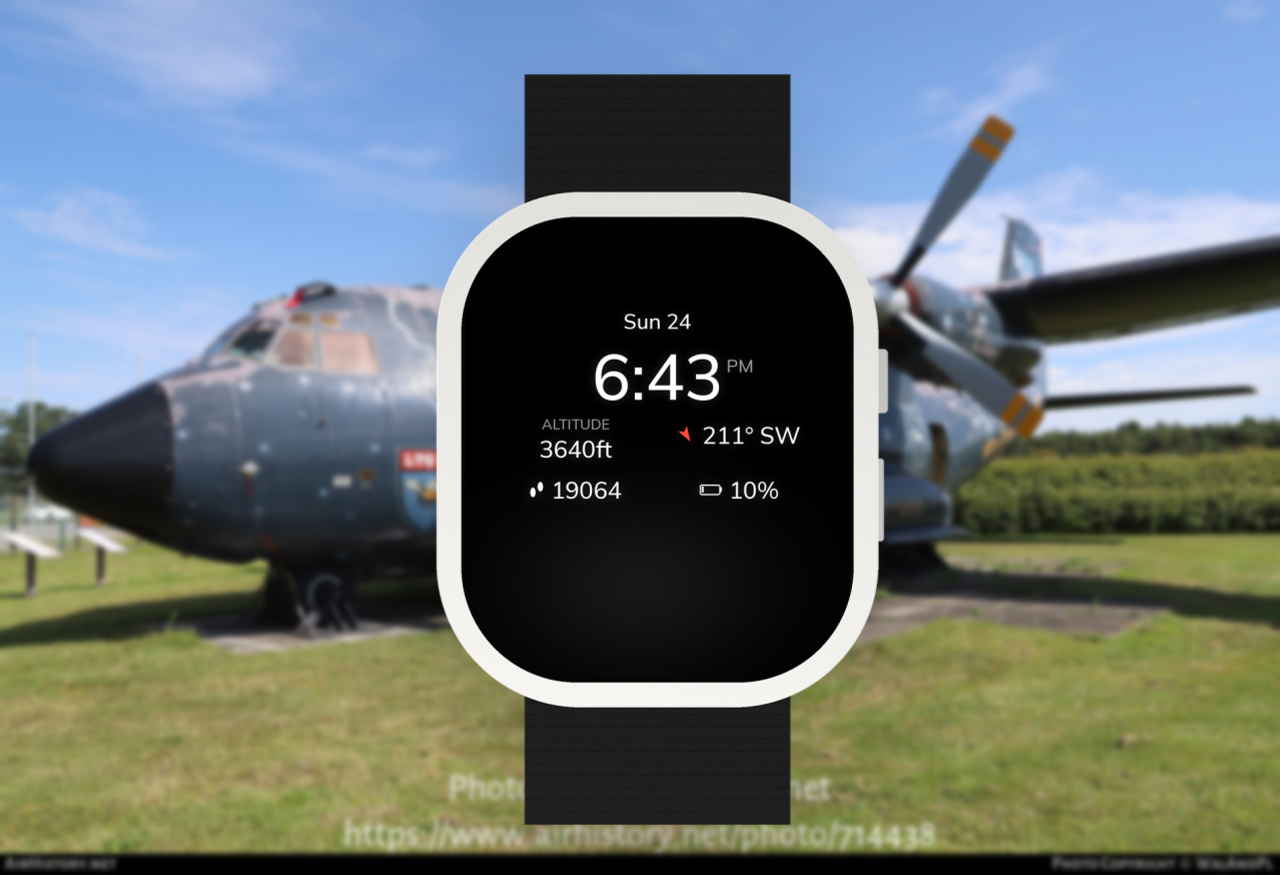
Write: 6 h 43 min
